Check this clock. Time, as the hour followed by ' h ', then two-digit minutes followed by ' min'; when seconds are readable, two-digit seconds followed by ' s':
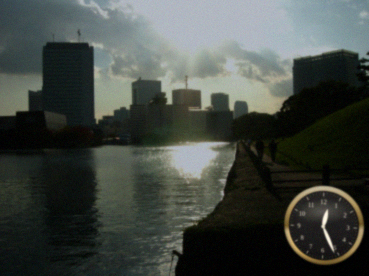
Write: 12 h 26 min
